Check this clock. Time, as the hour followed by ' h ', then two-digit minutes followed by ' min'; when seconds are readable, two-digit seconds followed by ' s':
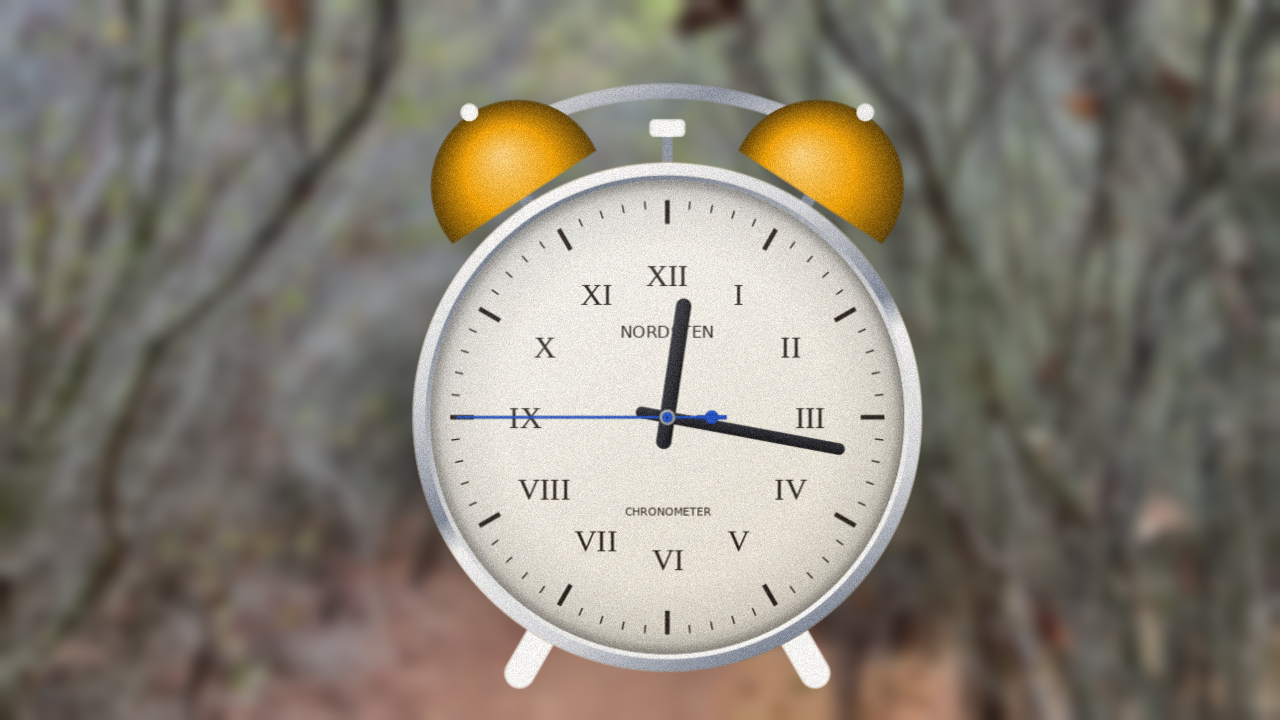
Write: 12 h 16 min 45 s
